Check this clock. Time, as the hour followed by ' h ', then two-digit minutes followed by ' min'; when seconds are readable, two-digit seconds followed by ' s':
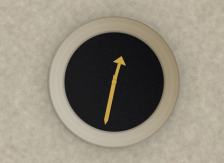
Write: 12 h 32 min
